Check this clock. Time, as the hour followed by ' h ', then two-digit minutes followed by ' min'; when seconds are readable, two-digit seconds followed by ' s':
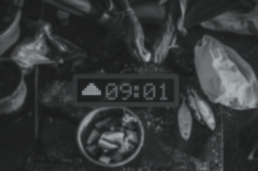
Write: 9 h 01 min
